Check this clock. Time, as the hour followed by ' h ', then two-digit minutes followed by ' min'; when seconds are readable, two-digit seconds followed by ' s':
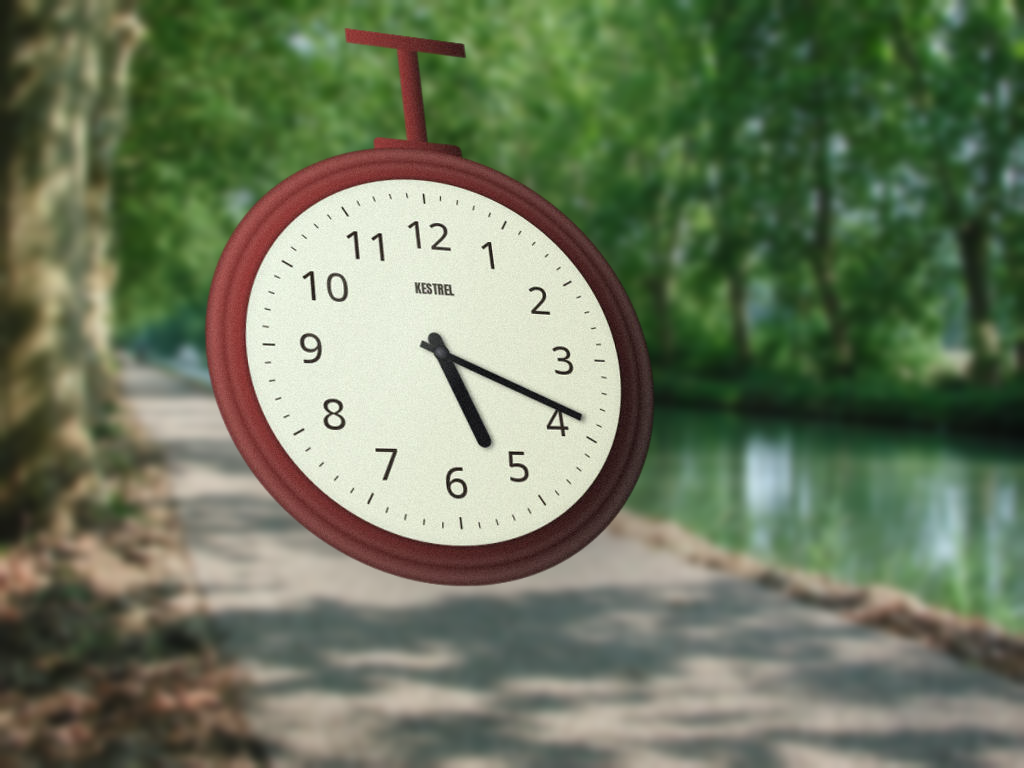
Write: 5 h 19 min
